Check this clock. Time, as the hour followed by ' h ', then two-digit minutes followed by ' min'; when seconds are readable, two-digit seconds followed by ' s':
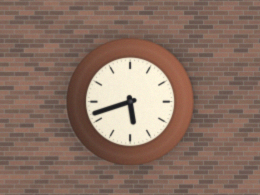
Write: 5 h 42 min
